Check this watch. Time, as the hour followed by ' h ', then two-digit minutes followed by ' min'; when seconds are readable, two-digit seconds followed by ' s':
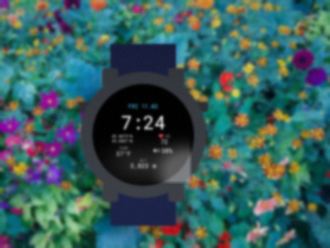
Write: 7 h 24 min
